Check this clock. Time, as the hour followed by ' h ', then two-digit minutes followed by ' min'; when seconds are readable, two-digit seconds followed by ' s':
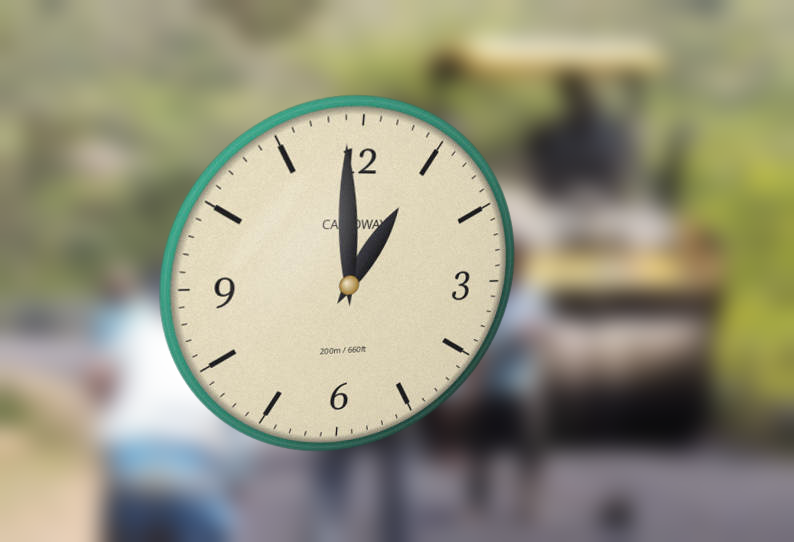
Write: 12 h 59 min
